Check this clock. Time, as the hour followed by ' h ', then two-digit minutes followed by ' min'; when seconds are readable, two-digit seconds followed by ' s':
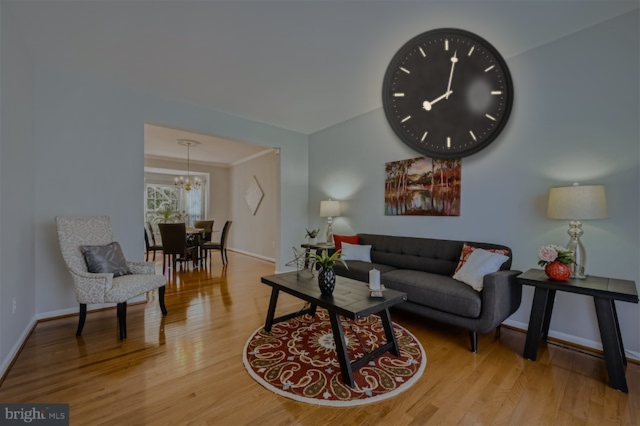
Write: 8 h 02 min
